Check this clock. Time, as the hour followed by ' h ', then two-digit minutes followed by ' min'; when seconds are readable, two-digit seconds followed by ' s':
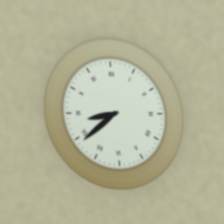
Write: 8 h 39 min
